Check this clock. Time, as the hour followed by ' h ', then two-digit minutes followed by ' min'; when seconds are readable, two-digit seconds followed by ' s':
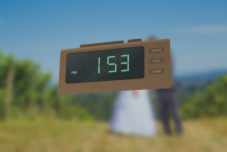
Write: 1 h 53 min
